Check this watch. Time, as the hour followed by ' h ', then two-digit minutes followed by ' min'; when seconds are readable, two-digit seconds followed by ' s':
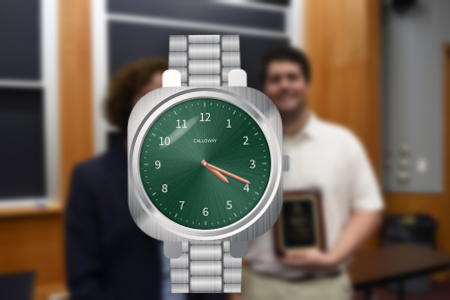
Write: 4 h 19 min
